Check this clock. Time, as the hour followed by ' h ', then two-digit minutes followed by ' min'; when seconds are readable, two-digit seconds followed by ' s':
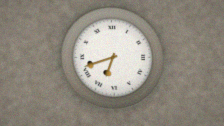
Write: 6 h 42 min
